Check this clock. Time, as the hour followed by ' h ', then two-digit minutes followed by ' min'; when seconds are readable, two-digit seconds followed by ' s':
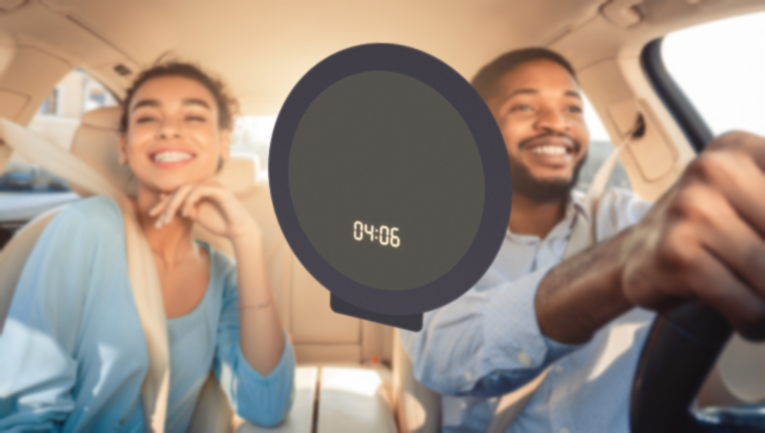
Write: 4 h 06 min
